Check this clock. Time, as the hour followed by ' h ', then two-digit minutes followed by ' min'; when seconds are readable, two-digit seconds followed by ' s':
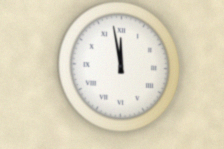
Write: 11 h 58 min
